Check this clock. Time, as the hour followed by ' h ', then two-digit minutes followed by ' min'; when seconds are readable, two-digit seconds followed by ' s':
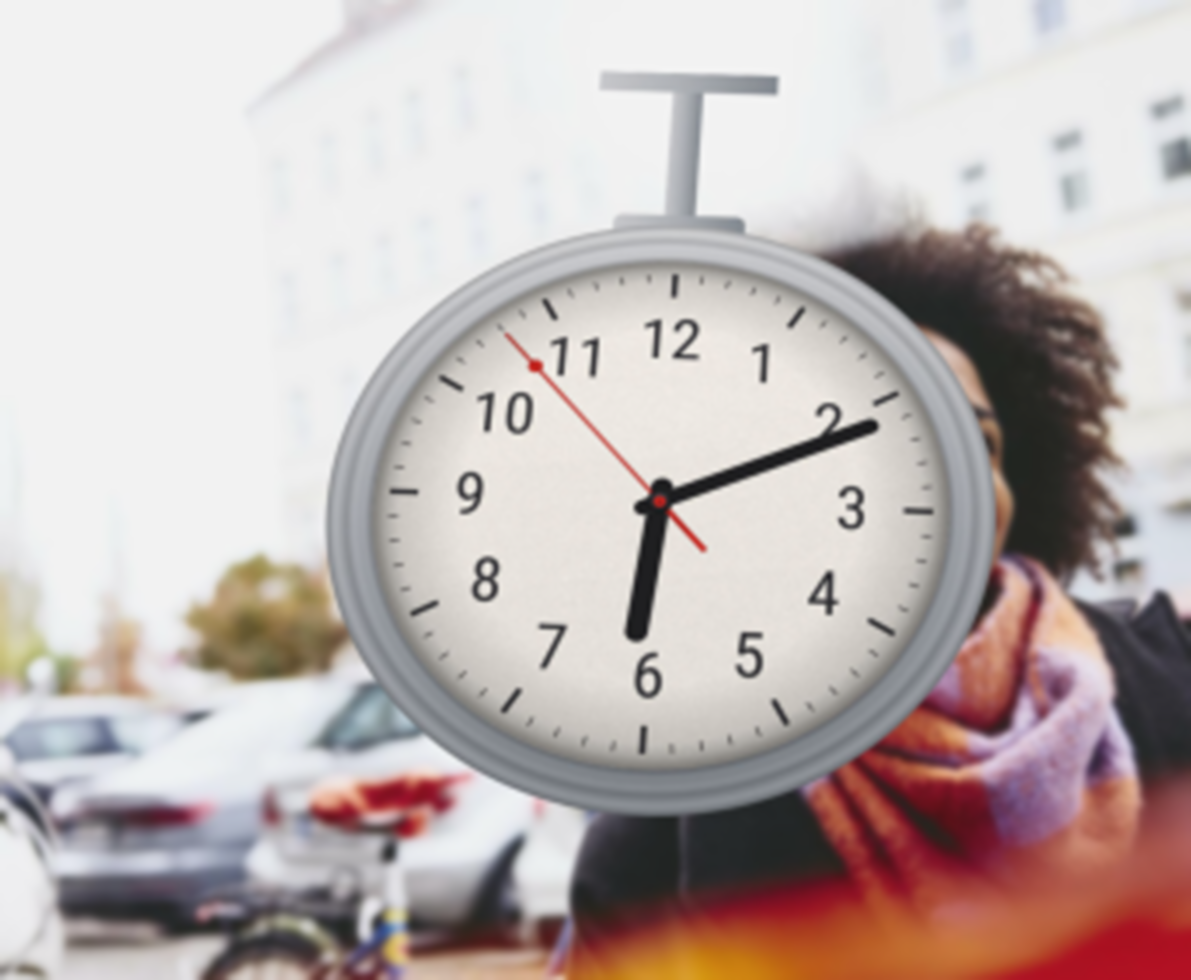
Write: 6 h 10 min 53 s
